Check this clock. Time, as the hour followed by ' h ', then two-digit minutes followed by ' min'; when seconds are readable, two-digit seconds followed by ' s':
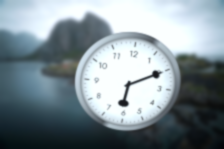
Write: 6 h 10 min
